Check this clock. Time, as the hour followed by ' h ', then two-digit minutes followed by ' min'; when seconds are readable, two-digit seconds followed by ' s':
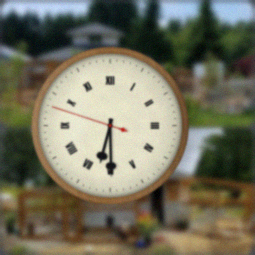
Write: 6 h 29 min 48 s
